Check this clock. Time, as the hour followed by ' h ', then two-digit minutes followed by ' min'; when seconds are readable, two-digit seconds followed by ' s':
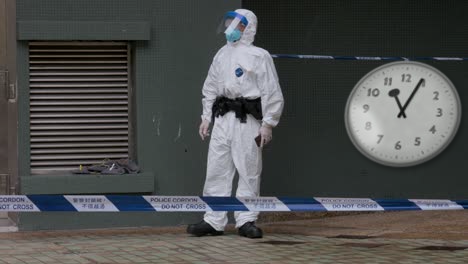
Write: 11 h 04 min
